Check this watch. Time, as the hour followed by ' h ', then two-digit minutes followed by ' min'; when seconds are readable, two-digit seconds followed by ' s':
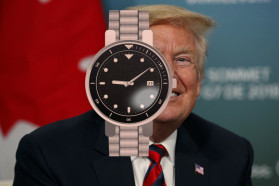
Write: 9 h 09 min
